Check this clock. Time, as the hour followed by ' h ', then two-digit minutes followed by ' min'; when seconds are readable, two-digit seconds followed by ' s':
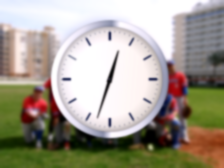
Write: 12 h 33 min
